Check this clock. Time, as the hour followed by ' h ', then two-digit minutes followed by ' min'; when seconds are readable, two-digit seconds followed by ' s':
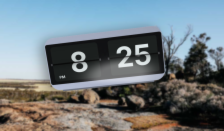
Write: 8 h 25 min
